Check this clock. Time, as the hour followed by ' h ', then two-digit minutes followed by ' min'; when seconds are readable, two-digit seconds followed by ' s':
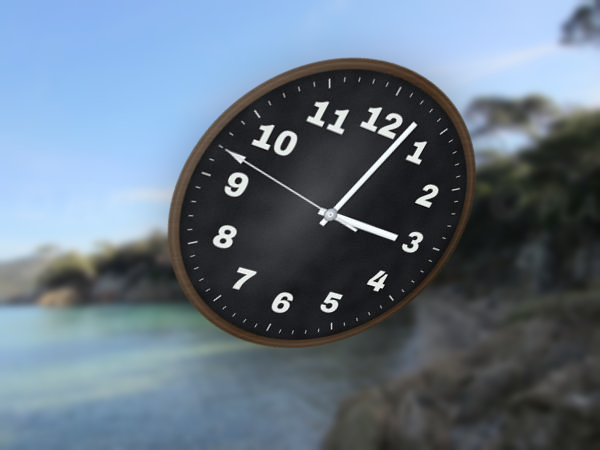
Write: 3 h 02 min 47 s
